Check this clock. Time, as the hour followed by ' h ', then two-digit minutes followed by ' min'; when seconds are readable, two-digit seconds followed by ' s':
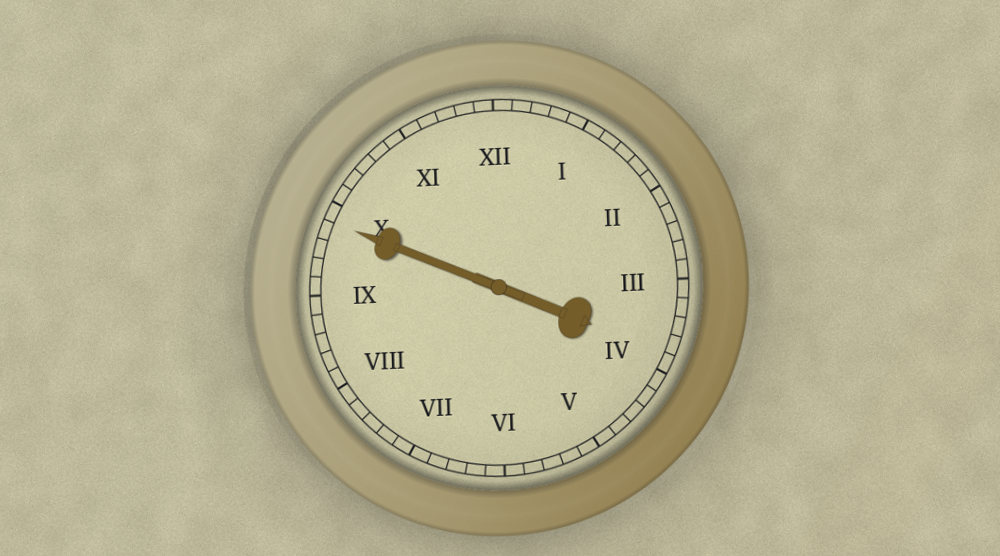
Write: 3 h 49 min
